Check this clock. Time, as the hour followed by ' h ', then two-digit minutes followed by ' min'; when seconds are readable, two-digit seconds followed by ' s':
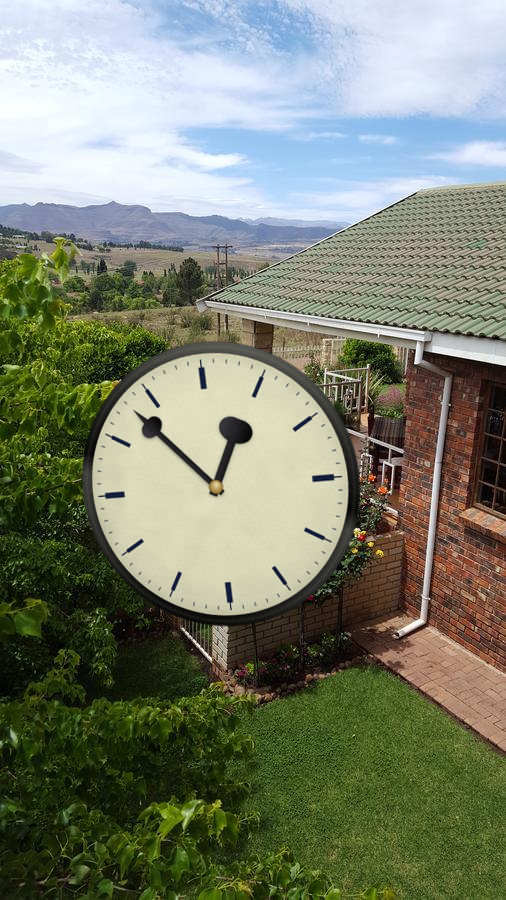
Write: 12 h 53 min
